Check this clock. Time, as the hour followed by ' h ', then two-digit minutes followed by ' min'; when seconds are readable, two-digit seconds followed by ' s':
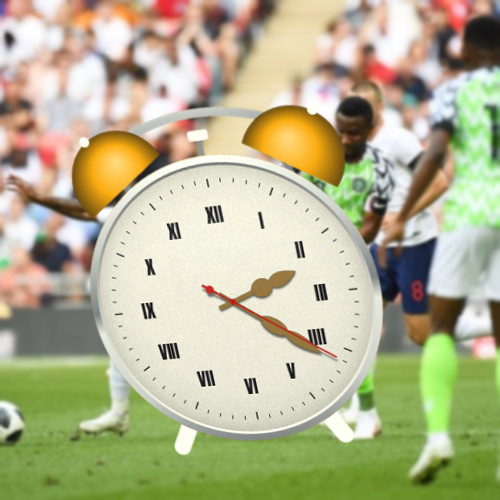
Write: 2 h 21 min 21 s
